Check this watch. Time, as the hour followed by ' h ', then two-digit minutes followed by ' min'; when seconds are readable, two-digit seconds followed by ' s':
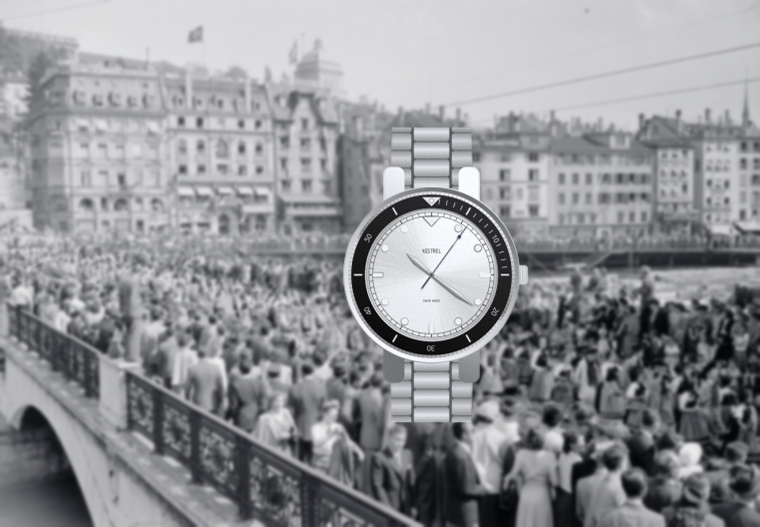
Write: 10 h 21 min 06 s
